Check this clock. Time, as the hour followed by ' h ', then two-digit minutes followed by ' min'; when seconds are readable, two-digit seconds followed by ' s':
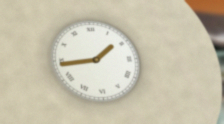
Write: 1 h 44 min
